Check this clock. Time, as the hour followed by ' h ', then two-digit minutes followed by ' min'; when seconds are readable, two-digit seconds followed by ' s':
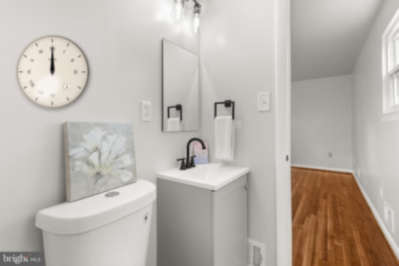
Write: 12 h 00 min
